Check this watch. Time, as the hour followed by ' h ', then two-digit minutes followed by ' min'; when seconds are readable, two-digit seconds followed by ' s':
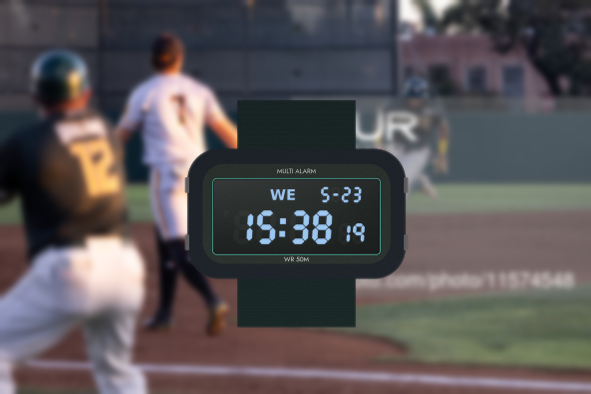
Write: 15 h 38 min 19 s
